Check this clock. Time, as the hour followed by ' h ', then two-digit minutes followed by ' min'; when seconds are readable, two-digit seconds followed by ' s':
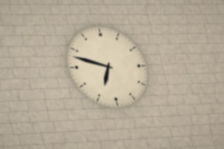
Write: 6 h 48 min
